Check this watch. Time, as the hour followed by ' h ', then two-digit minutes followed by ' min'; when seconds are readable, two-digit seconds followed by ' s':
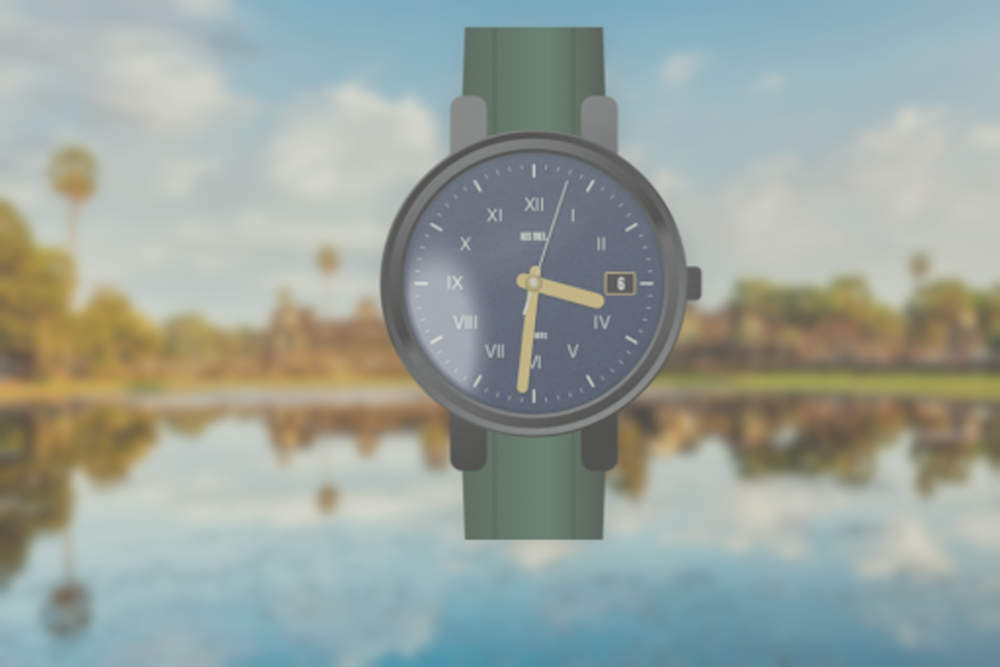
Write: 3 h 31 min 03 s
